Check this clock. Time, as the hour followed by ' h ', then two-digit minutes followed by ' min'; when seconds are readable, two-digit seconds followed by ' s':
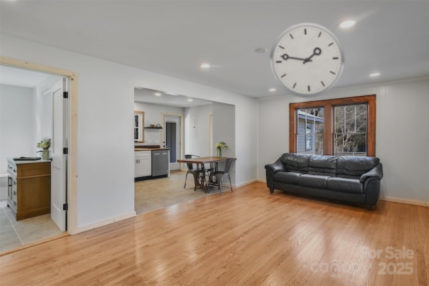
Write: 1 h 47 min
